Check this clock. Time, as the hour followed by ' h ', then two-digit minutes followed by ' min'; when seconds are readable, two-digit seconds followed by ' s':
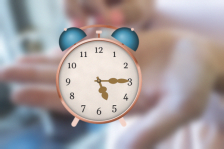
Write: 5 h 15 min
